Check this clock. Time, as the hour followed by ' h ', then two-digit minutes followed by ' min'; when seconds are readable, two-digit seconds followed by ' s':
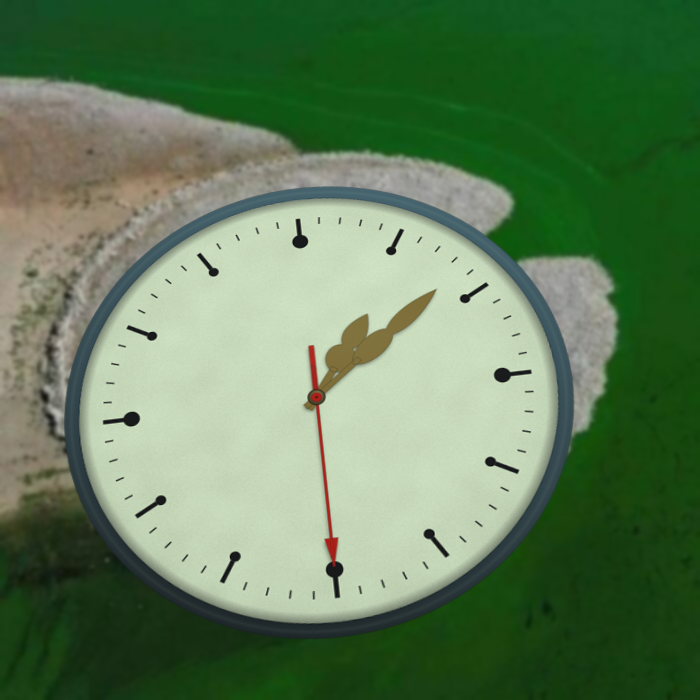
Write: 1 h 08 min 30 s
